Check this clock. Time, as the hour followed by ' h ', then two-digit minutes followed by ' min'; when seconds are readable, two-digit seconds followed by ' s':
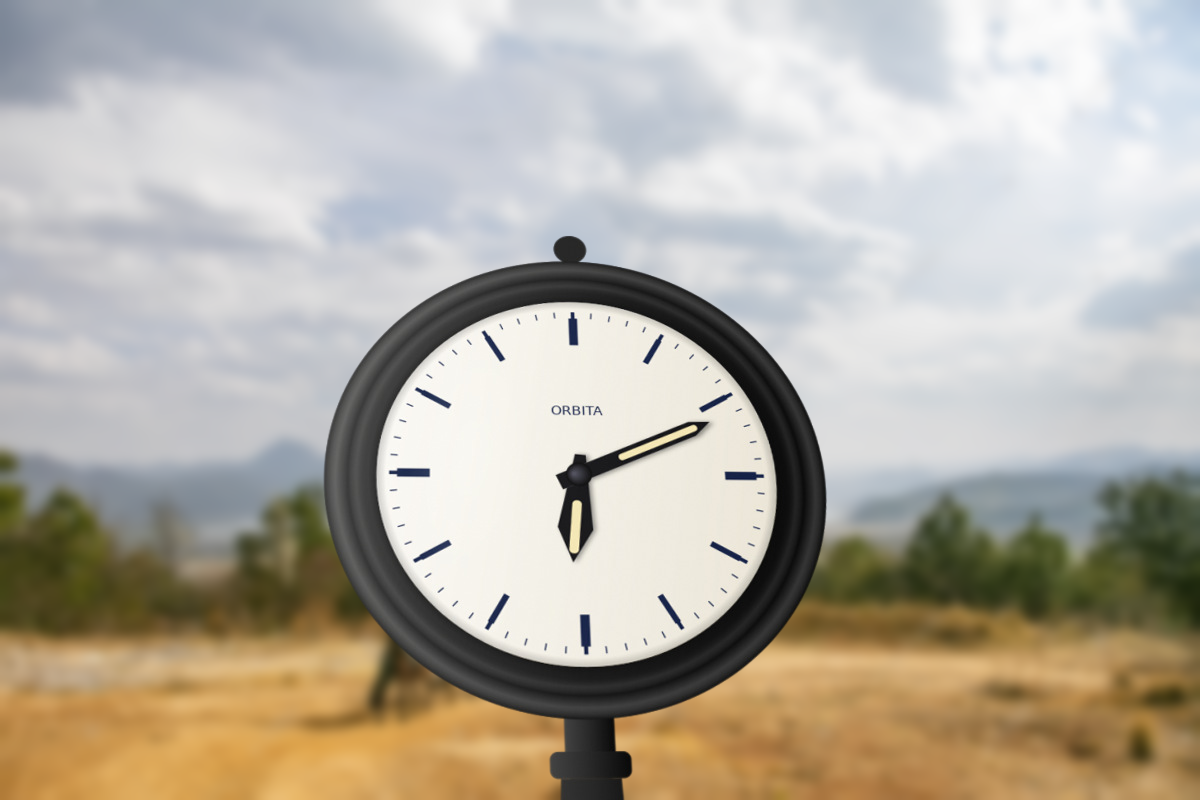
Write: 6 h 11 min
